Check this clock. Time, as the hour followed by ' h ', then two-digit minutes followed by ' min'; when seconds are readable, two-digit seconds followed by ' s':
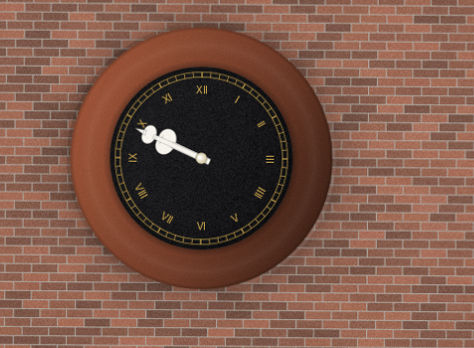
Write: 9 h 49 min
